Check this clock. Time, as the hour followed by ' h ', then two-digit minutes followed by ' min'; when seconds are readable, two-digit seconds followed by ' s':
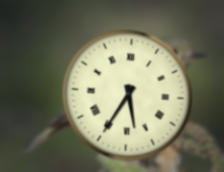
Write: 5 h 35 min
